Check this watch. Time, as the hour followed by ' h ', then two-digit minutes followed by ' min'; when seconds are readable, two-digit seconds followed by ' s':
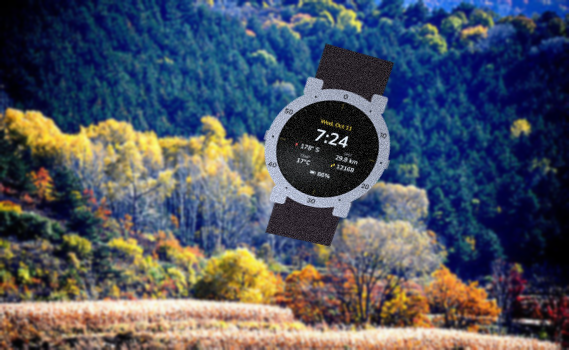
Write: 7 h 24 min
